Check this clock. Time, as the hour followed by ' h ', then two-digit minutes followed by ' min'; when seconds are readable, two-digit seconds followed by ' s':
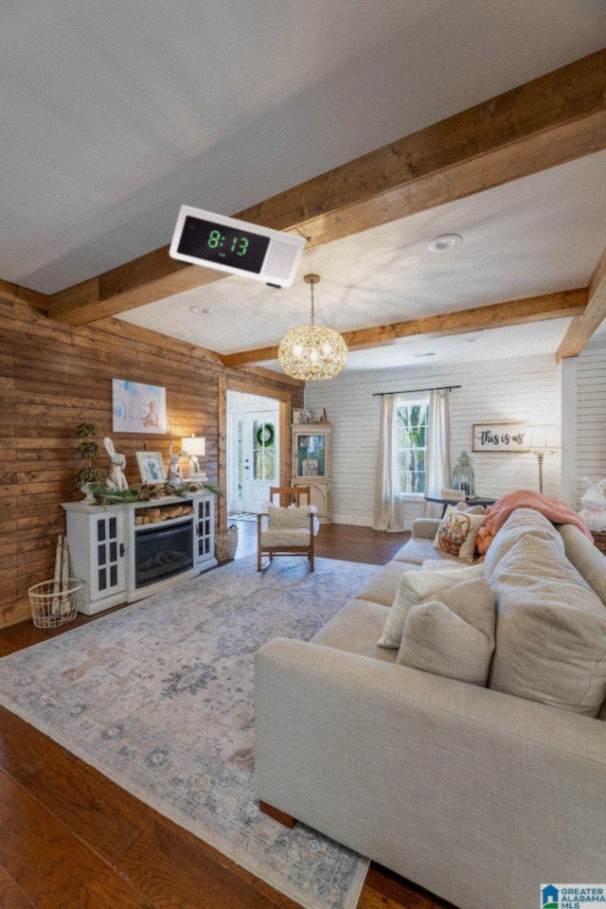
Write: 8 h 13 min
